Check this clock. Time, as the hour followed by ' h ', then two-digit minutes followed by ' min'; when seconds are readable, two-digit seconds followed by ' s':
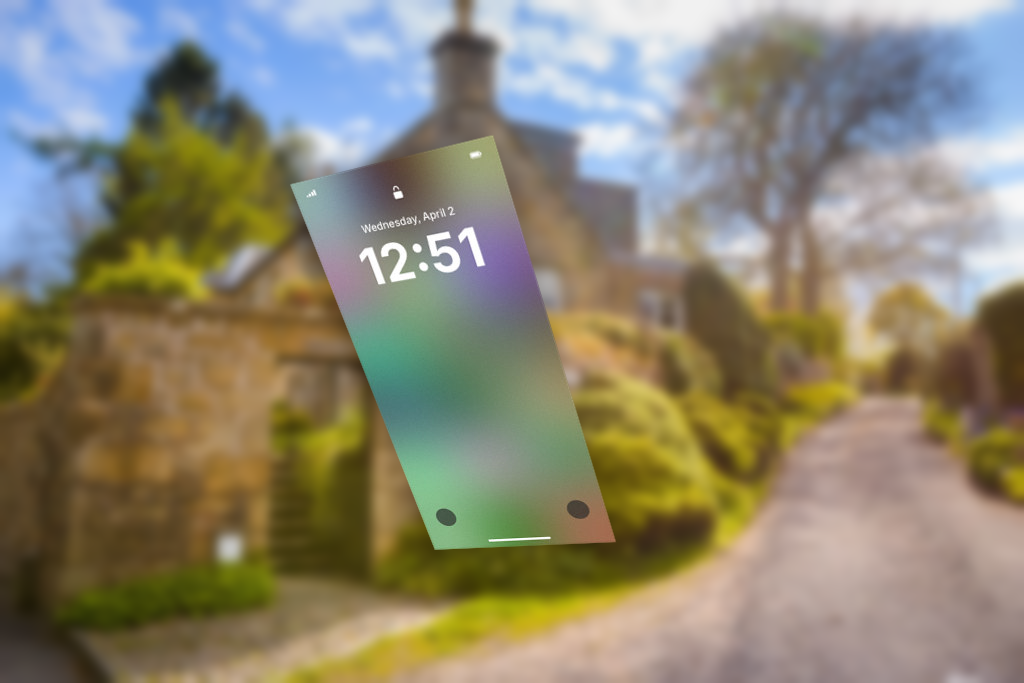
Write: 12 h 51 min
